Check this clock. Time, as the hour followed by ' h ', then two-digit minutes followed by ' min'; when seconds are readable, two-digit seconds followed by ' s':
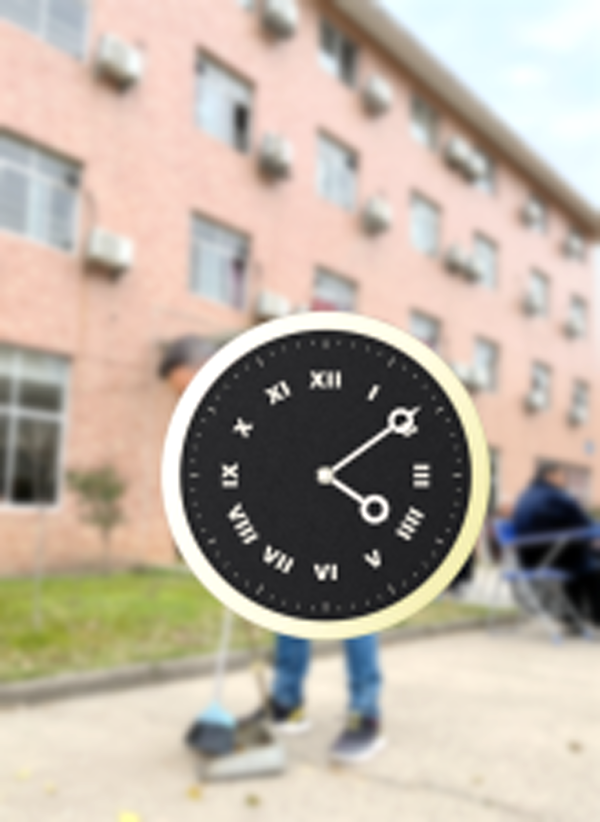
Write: 4 h 09 min
